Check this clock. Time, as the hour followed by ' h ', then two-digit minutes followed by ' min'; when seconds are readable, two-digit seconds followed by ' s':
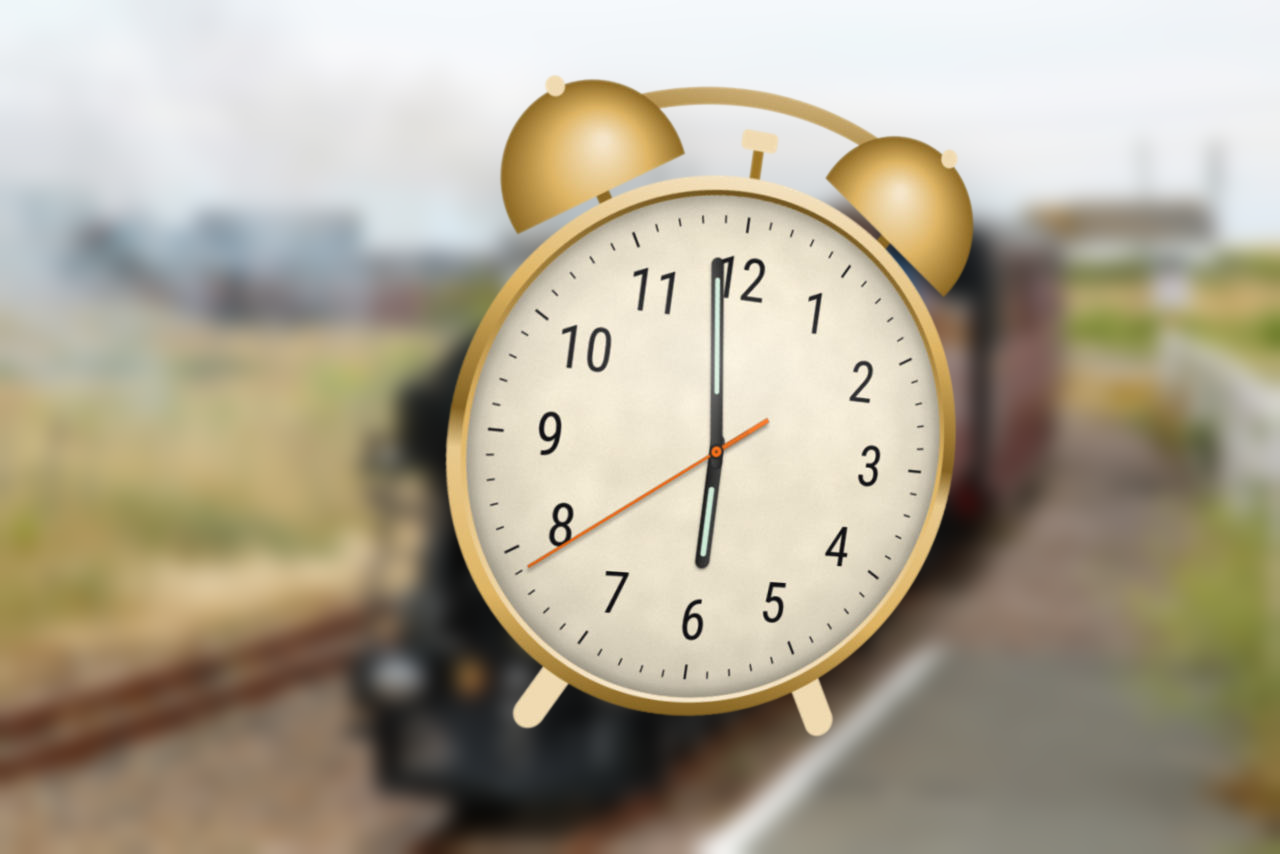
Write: 5 h 58 min 39 s
